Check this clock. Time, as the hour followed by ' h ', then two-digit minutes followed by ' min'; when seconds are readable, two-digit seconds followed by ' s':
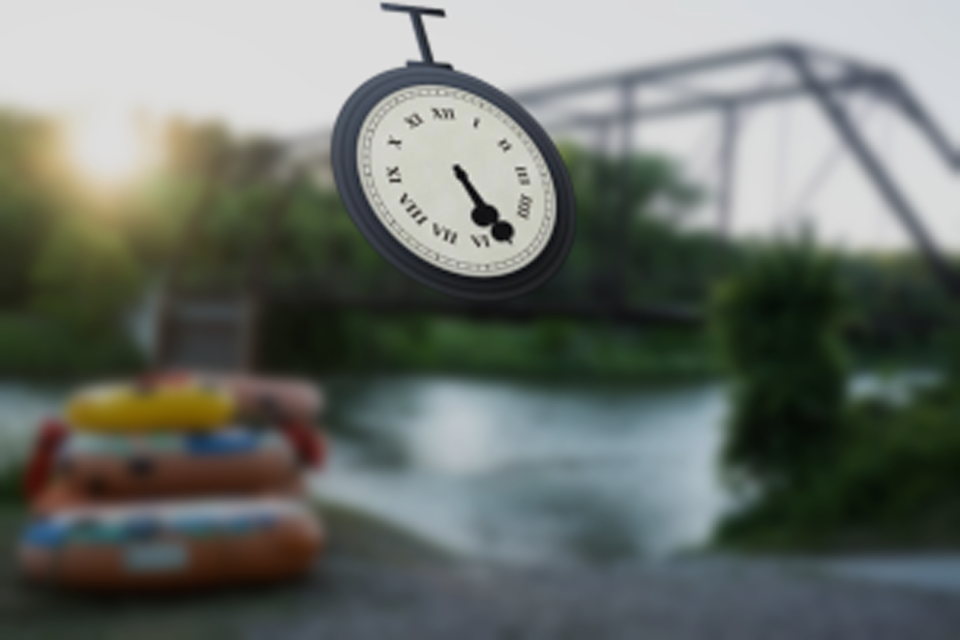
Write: 5 h 26 min
